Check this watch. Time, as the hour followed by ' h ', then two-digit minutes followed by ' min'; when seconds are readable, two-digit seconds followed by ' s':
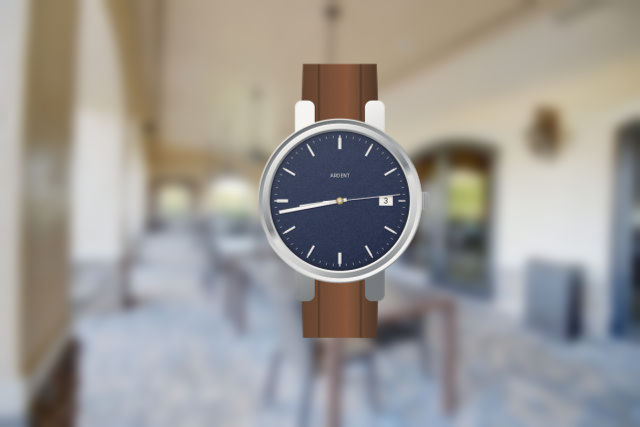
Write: 8 h 43 min 14 s
